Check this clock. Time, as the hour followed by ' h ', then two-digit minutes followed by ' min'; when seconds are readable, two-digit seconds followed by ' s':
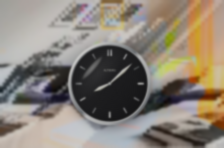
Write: 8 h 08 min
